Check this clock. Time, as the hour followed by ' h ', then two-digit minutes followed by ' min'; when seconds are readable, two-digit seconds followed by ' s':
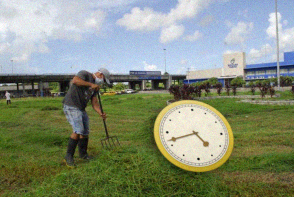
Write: 4 h 42 min
